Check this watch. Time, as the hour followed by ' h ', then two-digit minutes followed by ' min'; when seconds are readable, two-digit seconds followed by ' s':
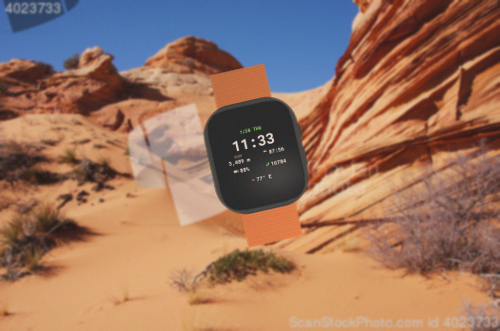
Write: 11 h 33 min
